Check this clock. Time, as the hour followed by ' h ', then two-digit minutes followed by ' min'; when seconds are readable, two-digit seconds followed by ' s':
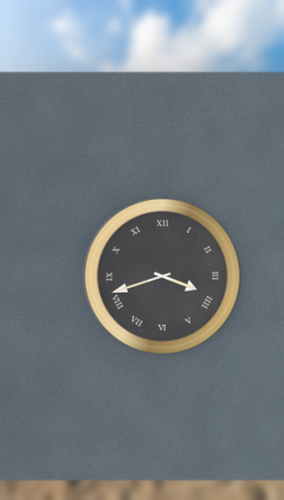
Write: 3 h 42 min
